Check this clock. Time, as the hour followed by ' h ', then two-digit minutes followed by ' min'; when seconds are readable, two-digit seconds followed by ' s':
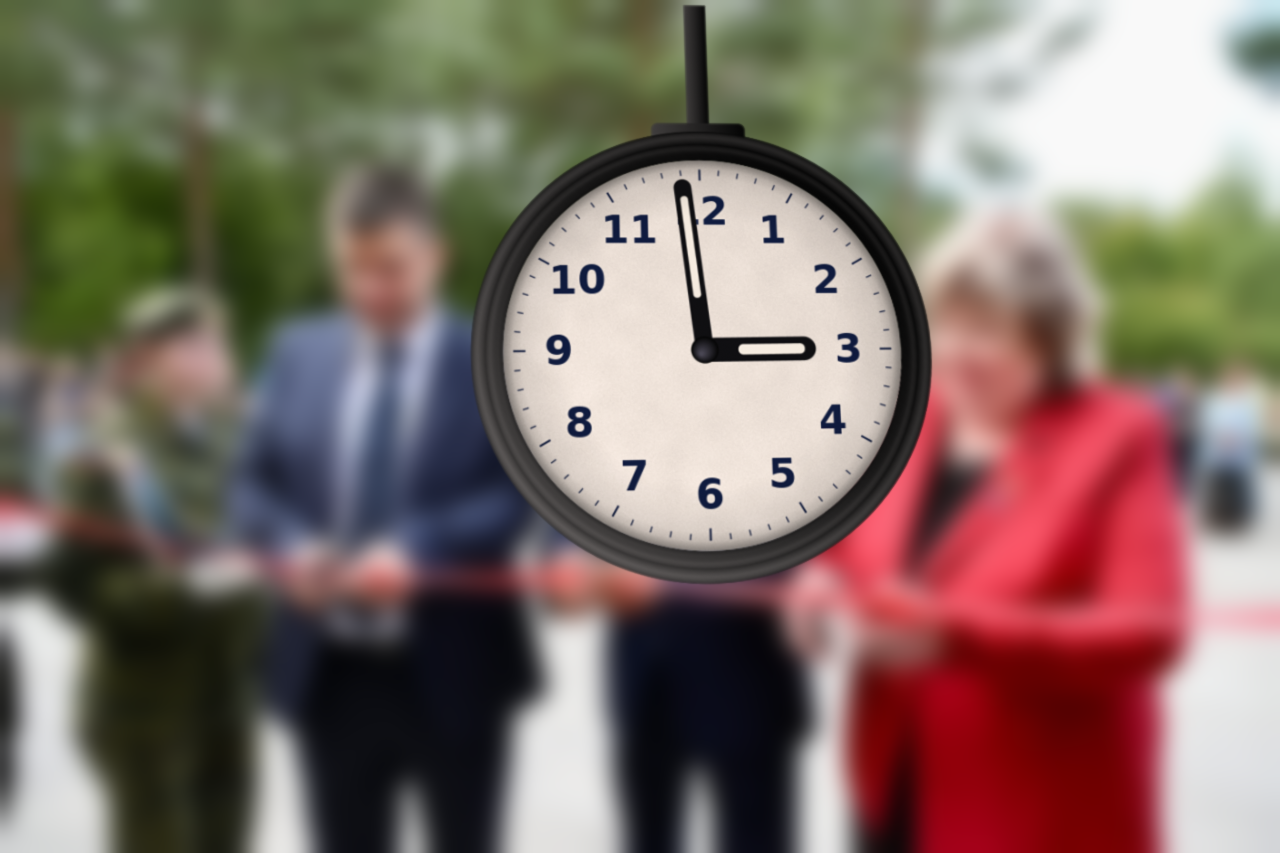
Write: 2 h 59 min
